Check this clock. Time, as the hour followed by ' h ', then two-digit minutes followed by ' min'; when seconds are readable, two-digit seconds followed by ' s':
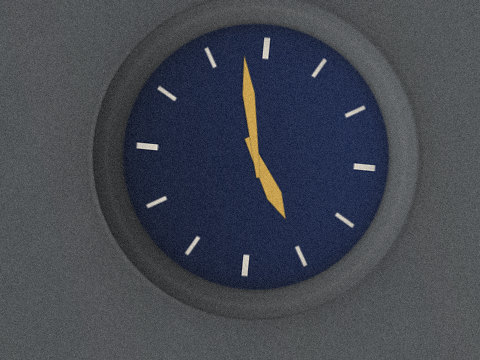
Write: 4 h 58 min
